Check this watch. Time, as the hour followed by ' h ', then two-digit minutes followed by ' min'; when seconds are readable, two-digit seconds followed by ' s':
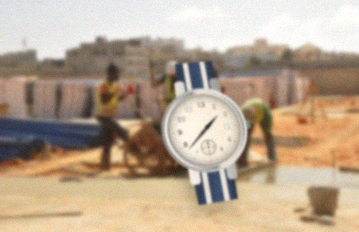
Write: 1 h 38 min
